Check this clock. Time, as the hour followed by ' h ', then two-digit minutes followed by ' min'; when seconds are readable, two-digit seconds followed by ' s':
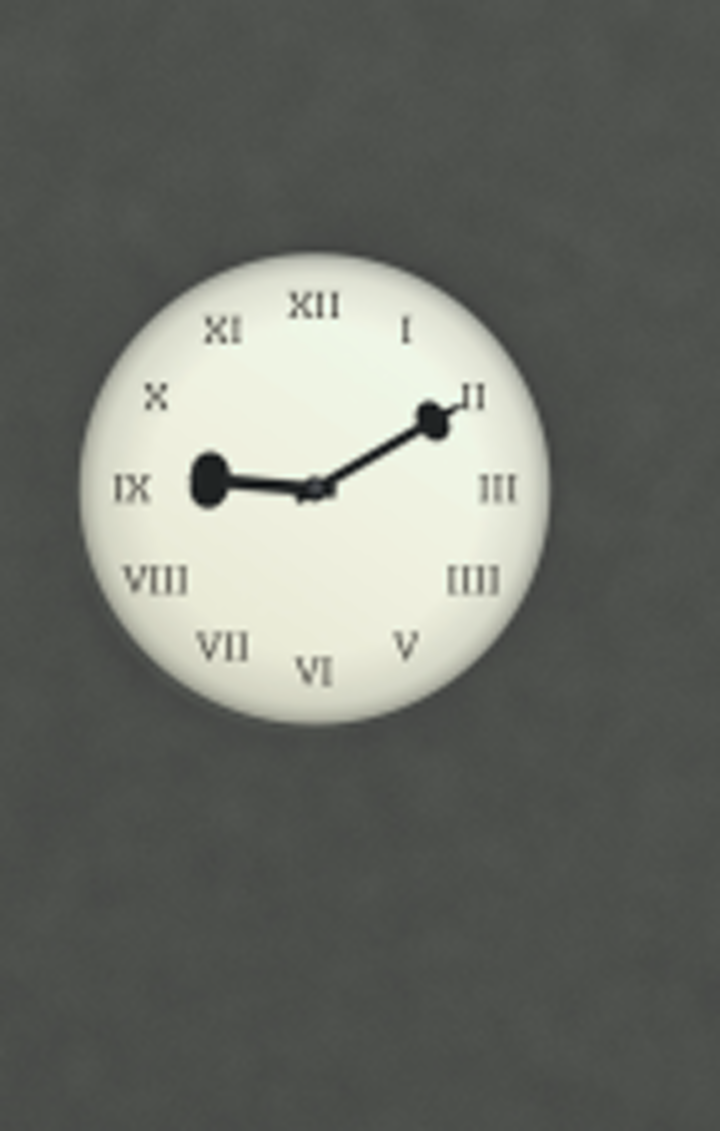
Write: 9 h 10 min
